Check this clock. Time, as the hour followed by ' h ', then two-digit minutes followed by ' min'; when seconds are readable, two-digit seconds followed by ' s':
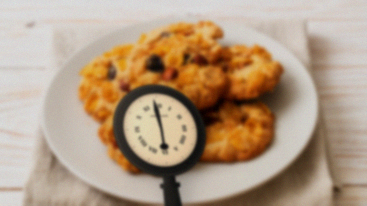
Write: 5 h 59 min
